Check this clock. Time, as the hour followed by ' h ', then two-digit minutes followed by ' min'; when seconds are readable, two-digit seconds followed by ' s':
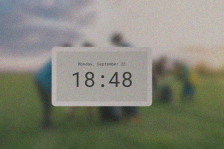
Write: 18 h 48 min
